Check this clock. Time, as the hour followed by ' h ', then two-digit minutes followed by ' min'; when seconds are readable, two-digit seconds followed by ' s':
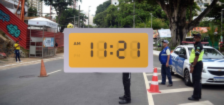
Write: 11 h 21 min
